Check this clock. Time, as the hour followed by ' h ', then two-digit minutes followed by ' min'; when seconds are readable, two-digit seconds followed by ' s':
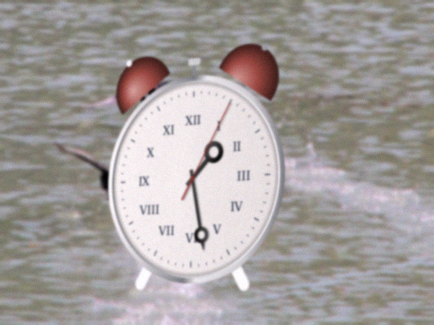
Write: 1 h 28 min 05 s
